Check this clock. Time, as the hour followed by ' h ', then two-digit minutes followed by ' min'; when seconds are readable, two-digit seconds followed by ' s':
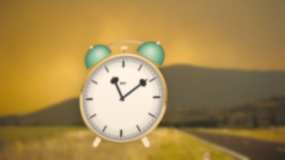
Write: 11 h 09 min
